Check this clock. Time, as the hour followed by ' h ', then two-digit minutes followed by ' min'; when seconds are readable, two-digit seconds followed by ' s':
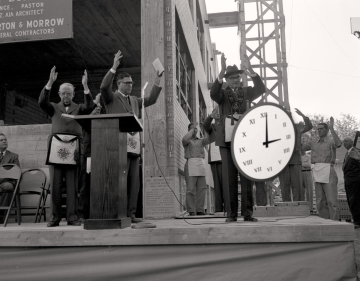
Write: 3 h 01 min
